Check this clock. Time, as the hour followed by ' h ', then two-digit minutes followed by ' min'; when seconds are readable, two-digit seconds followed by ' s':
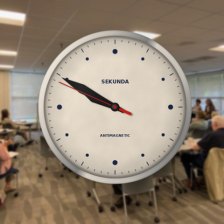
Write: 9 h 49 min 49 s
